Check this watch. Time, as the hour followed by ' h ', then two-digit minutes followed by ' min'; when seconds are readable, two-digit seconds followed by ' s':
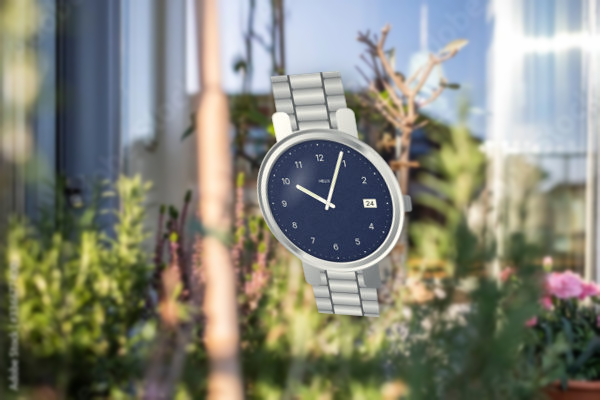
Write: 10 h 04 min
